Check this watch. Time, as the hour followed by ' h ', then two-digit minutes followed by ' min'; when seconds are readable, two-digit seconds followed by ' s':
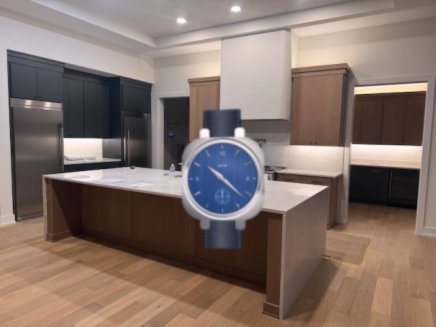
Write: 10 h 22 min
